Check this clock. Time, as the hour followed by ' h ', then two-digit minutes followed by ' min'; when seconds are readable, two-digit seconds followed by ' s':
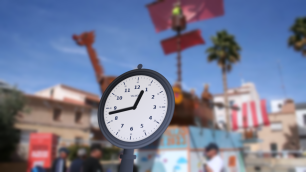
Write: 12 h 43 min
